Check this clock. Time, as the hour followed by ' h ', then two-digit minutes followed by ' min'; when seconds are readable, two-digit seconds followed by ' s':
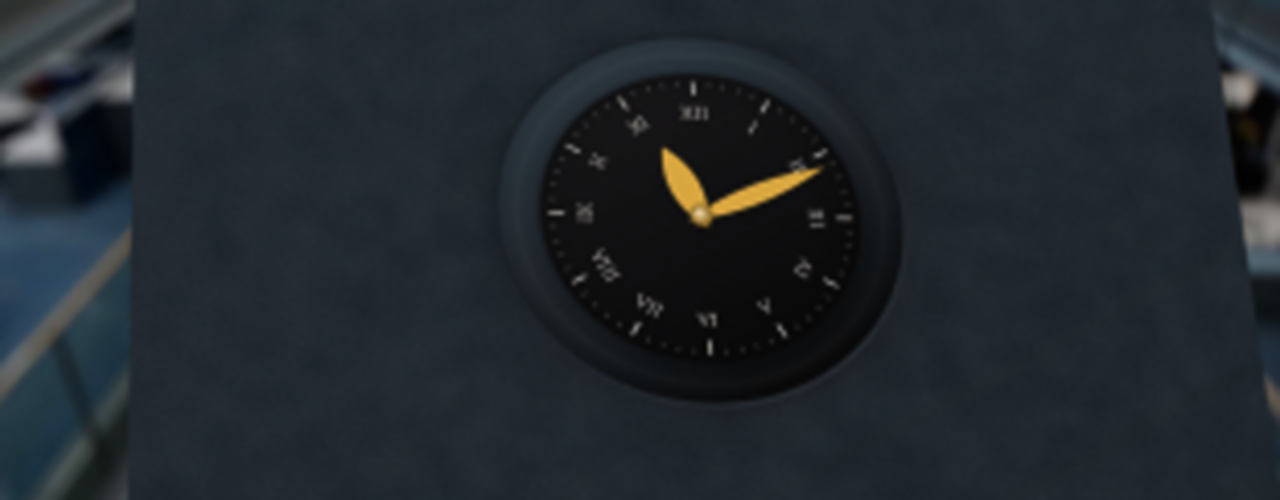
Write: 11 h 11 min
